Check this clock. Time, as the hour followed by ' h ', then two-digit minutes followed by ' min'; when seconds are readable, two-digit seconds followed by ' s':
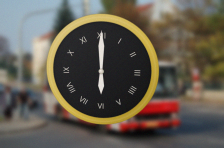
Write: 6 h 00 min
